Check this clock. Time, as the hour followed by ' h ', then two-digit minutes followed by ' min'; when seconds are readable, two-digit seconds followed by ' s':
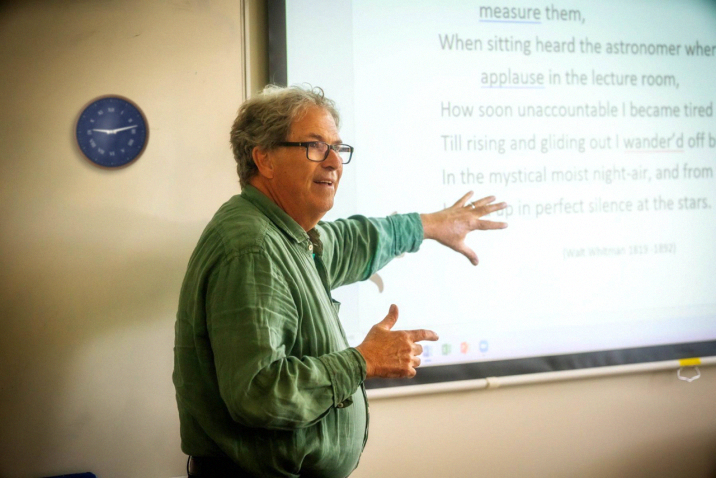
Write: 9 h 13 min
